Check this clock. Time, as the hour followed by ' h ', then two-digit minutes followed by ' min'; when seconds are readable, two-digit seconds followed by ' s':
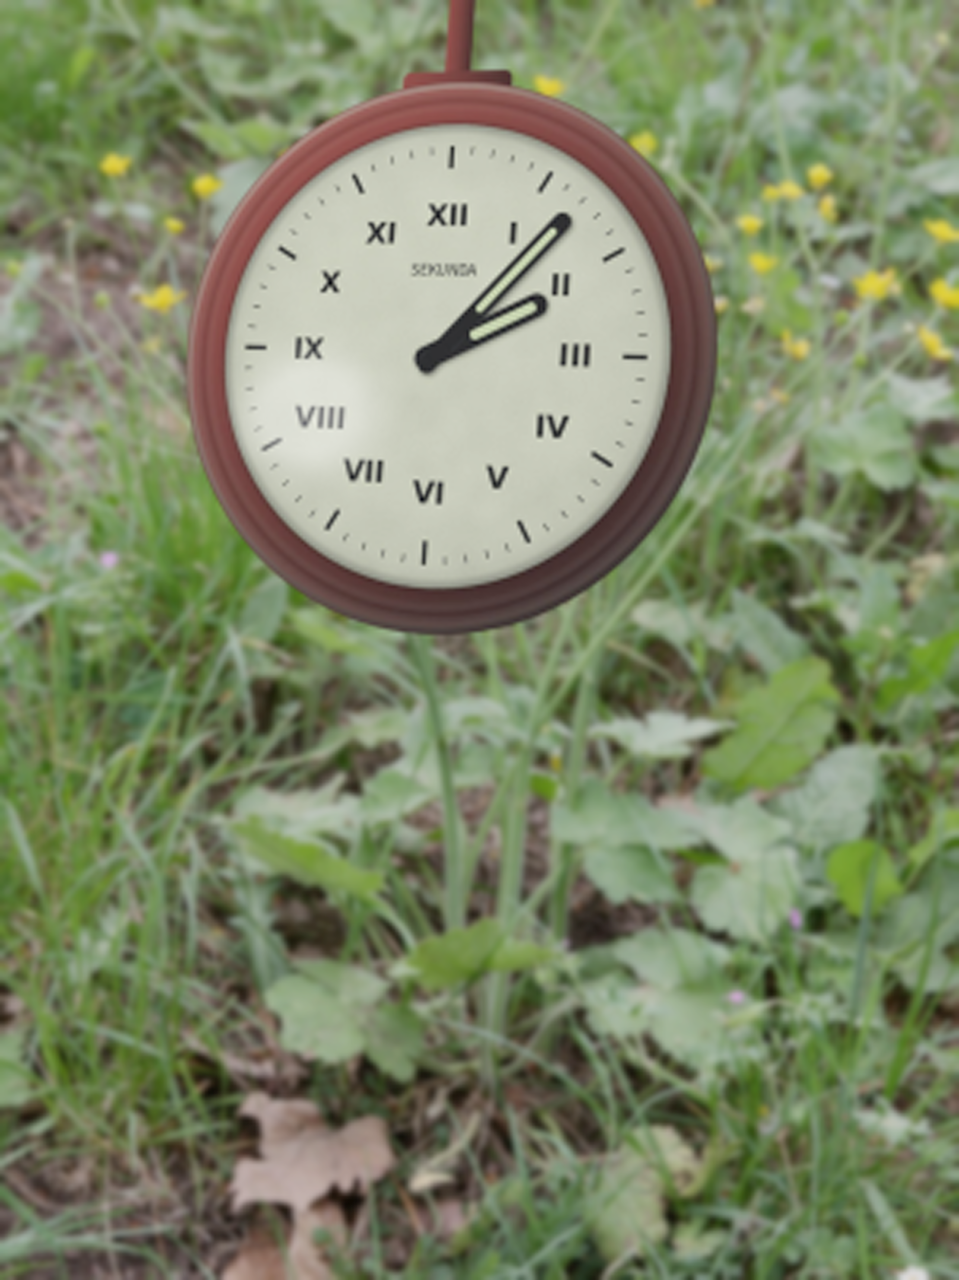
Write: 2 h 07 min
